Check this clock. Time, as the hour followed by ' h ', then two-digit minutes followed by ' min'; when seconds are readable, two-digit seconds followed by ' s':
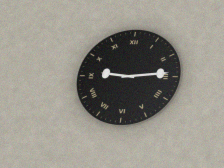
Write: 9 h 14 min
